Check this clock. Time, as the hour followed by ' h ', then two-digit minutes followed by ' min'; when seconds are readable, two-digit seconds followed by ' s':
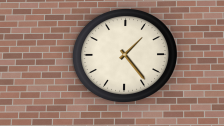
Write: 1 h 24 min
